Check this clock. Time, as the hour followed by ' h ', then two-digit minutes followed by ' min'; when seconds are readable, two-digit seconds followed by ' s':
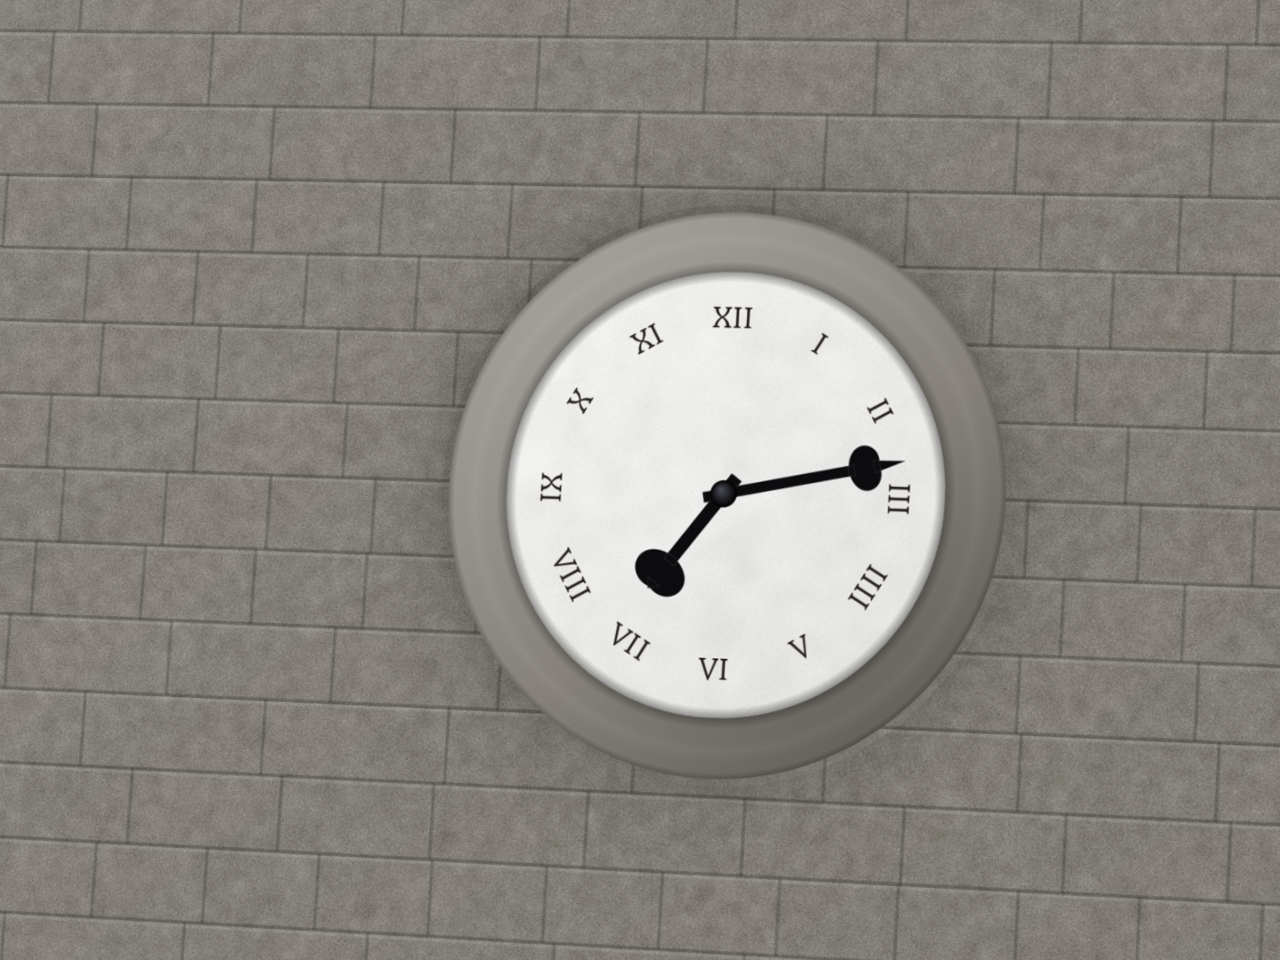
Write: 7 h 13 min
